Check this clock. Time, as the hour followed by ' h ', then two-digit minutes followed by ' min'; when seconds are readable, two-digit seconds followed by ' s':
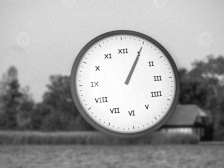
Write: 1 h 05 min
